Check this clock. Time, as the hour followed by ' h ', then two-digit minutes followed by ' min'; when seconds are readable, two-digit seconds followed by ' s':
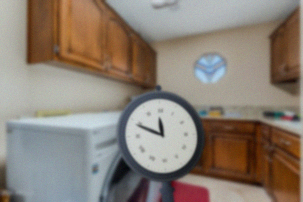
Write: 11 h 49 min
